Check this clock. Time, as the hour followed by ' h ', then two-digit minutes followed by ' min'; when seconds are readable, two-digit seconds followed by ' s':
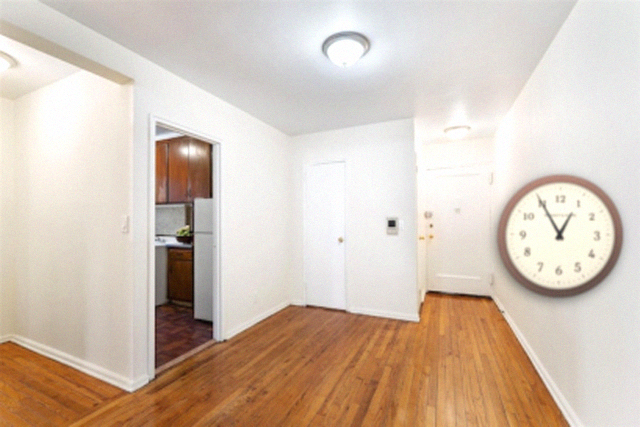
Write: 12 h 55 min
